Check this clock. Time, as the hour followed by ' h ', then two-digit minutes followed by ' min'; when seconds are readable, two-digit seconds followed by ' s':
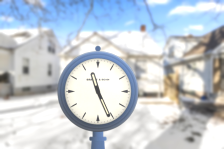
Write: 11 h 26 min
